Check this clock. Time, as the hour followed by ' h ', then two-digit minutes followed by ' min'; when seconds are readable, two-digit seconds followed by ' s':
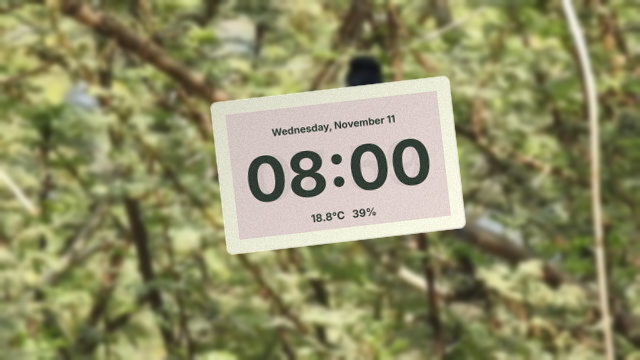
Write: 8 h 00 min
